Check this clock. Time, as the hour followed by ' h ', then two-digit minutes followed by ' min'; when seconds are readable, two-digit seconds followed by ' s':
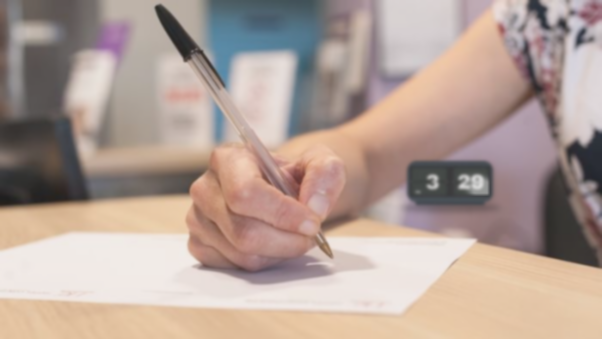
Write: 3 h 29 min
